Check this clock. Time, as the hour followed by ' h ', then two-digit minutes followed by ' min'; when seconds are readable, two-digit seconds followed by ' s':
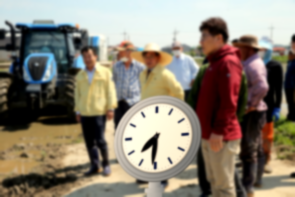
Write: 7 h 31 min
